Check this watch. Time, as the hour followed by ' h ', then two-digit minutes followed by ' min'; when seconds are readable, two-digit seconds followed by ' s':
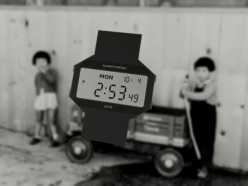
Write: 2 h 53 min 49 s
